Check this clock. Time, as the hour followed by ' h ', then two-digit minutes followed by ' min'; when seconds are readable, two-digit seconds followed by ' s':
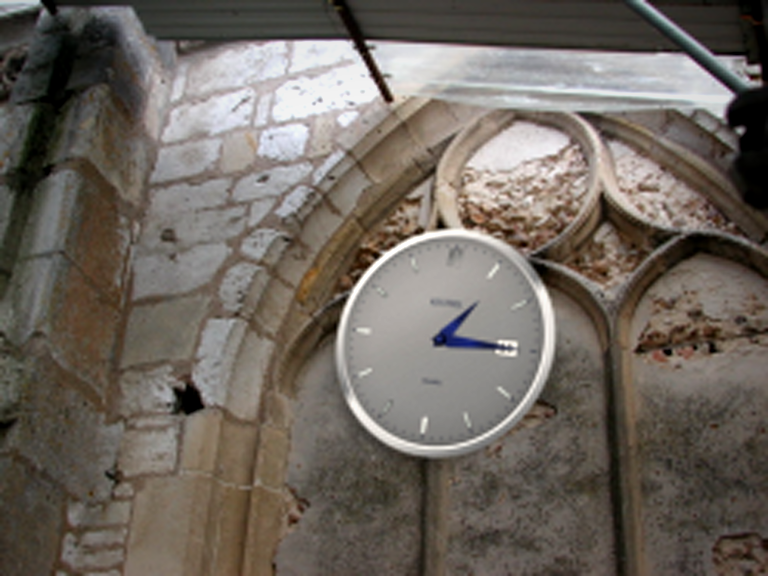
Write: 1 h 15 min
